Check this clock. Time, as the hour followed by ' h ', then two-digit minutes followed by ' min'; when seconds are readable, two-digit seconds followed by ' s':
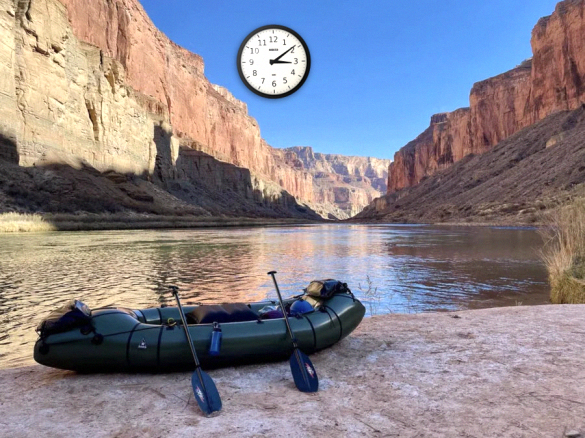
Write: 3 h 09 min
